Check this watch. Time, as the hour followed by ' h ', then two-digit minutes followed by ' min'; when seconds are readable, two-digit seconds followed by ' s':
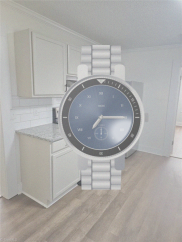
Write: 7 h 15 min
